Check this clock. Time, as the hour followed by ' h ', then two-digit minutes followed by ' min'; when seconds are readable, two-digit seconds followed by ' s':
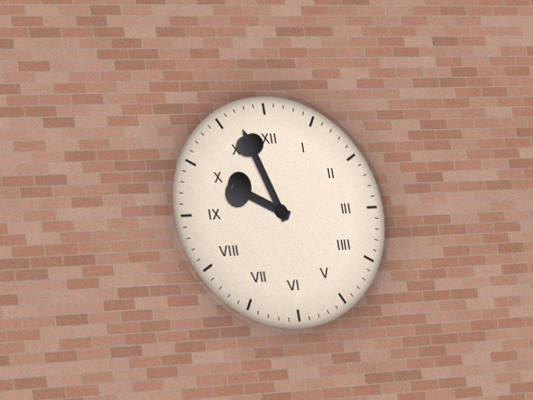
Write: 9 h 57 min
